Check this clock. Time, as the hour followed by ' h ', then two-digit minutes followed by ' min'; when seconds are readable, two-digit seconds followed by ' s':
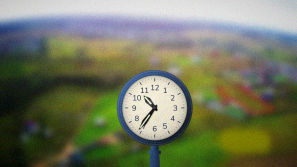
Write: 10 h 36 min
